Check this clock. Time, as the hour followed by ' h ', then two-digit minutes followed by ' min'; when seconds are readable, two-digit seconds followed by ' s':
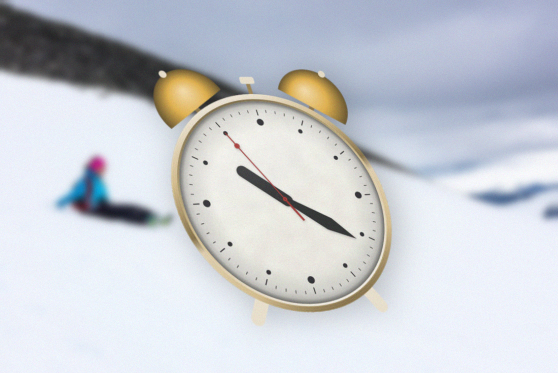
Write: 10 h 20 min 55 s
